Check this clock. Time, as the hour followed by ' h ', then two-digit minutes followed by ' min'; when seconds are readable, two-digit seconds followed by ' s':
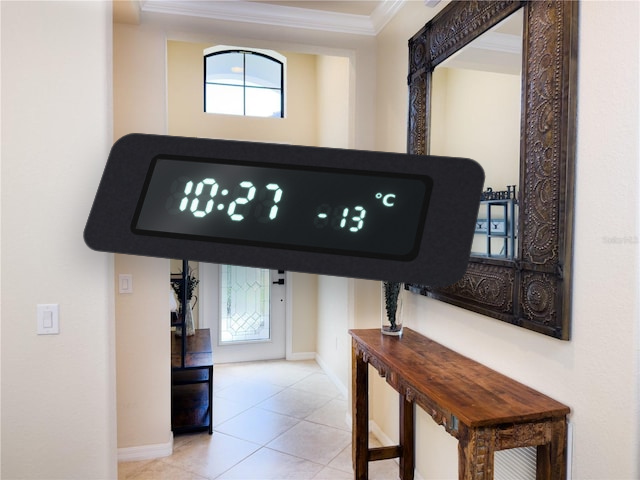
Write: 10 h 27 min
